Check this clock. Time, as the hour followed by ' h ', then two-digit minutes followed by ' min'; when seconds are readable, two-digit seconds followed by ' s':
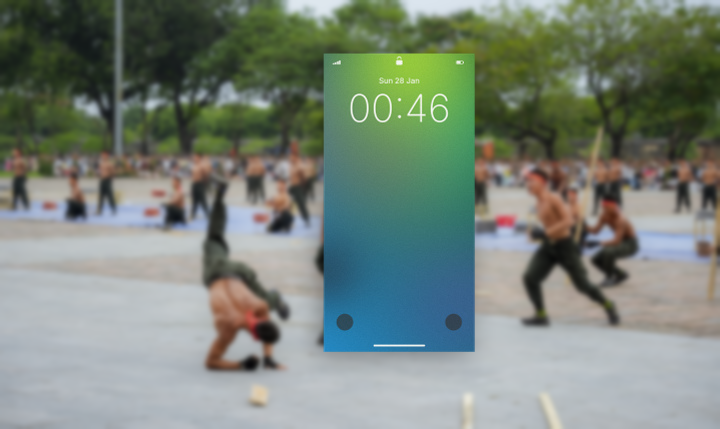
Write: 0 h 46 min
